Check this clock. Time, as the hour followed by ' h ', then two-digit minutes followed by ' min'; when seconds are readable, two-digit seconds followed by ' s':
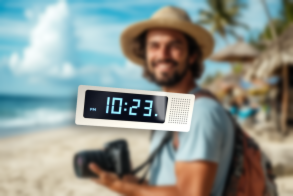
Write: 10 h 23 min
